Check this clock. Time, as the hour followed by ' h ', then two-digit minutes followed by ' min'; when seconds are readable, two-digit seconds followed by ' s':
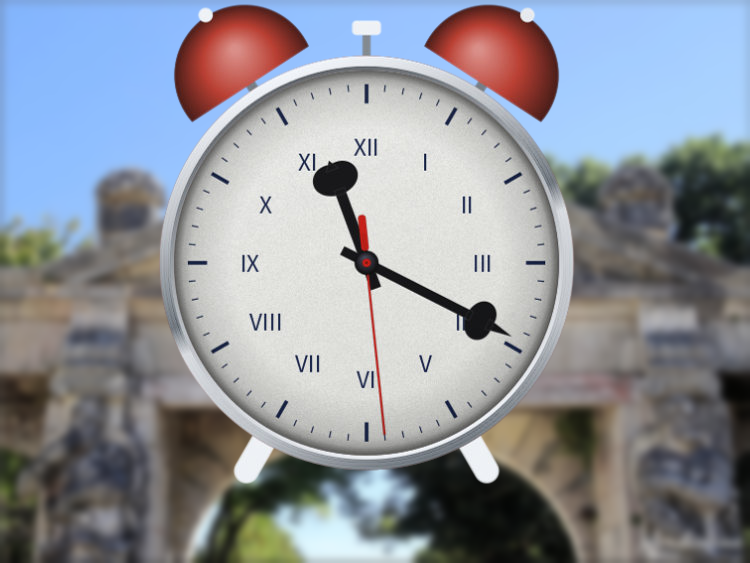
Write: 11 h 19 min 29 s
